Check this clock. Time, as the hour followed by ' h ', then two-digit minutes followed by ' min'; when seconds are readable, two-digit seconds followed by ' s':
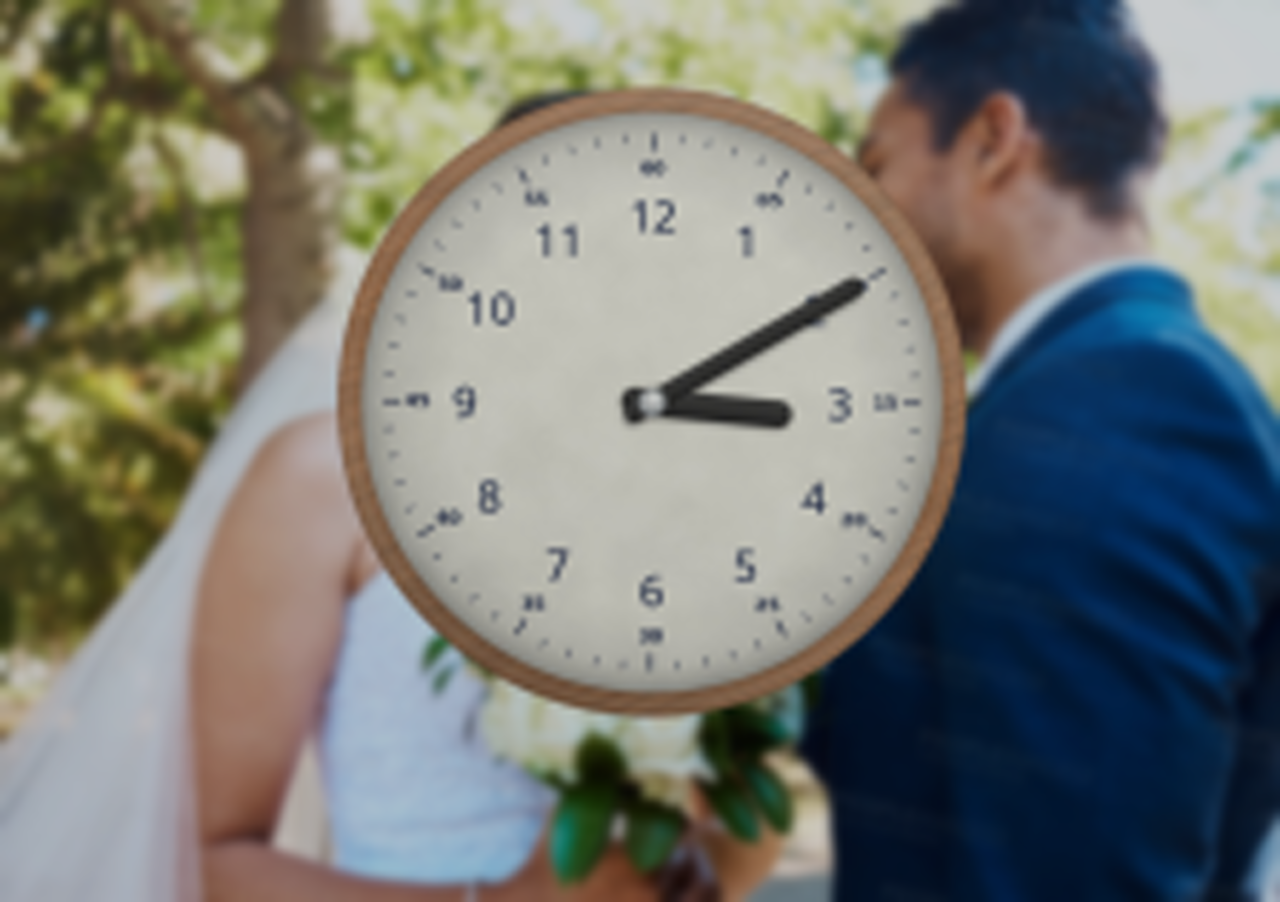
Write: 3 h 10 min
